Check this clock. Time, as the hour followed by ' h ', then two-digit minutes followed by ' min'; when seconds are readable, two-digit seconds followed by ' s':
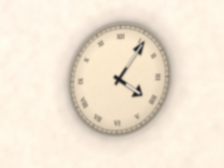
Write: 4 h 06 min
